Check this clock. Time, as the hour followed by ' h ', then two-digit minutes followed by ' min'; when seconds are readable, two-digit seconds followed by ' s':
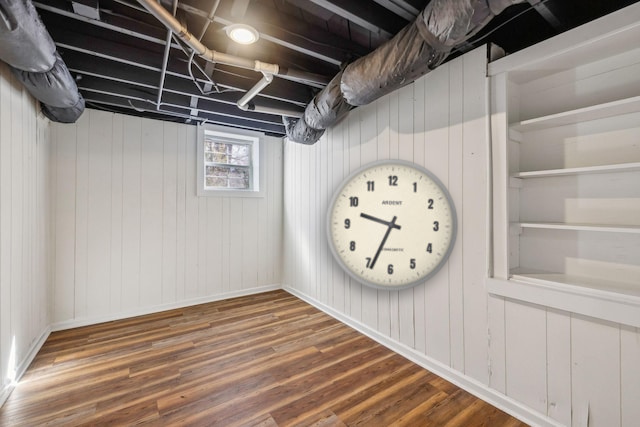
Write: 9 h 34 min
